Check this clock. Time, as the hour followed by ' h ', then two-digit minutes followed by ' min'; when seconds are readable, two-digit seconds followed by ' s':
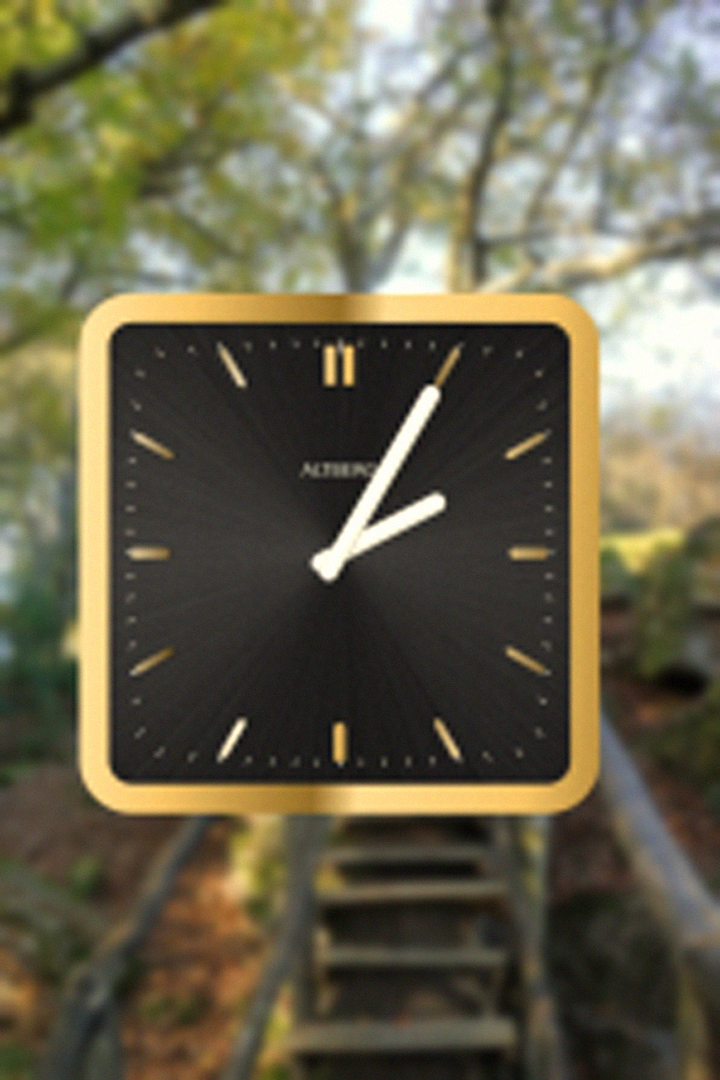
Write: 2 h 05 min
